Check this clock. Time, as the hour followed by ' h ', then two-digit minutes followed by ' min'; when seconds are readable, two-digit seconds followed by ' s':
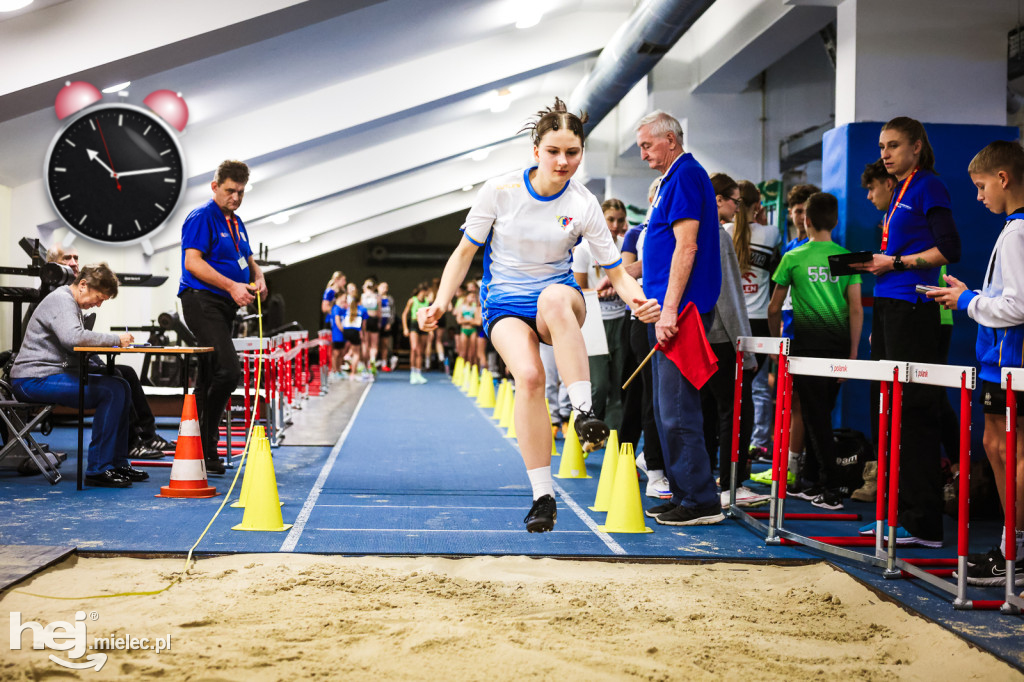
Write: 10 h 12 min 56 s
